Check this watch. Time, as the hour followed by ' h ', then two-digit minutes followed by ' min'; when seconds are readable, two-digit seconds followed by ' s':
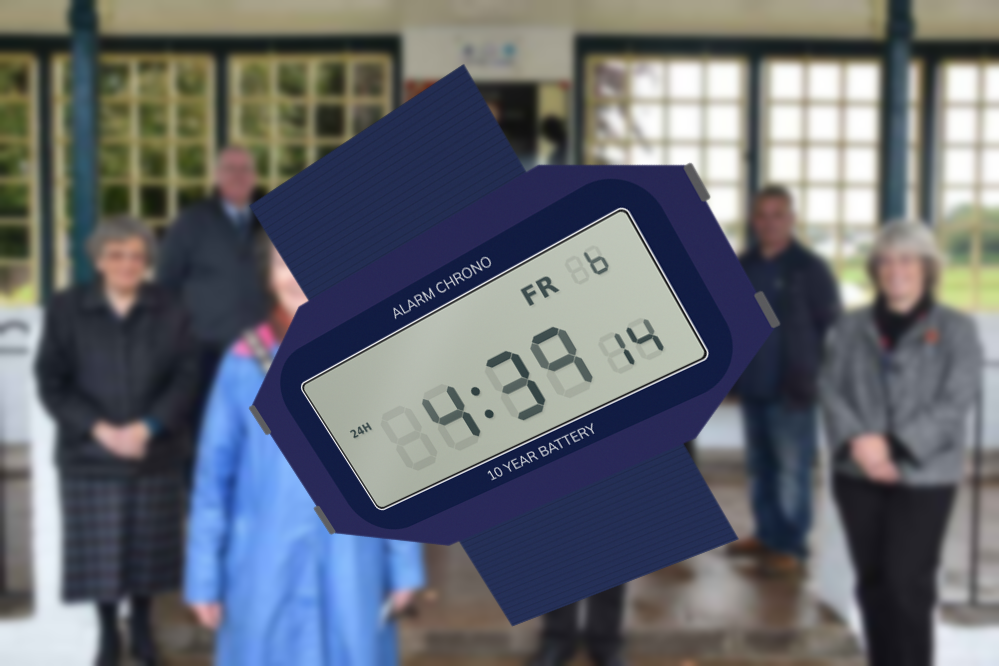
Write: 4 h 39 min 14 s
